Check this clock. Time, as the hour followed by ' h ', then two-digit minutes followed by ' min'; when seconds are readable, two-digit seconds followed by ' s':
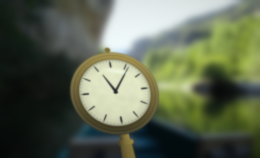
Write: 11 h 06 min
